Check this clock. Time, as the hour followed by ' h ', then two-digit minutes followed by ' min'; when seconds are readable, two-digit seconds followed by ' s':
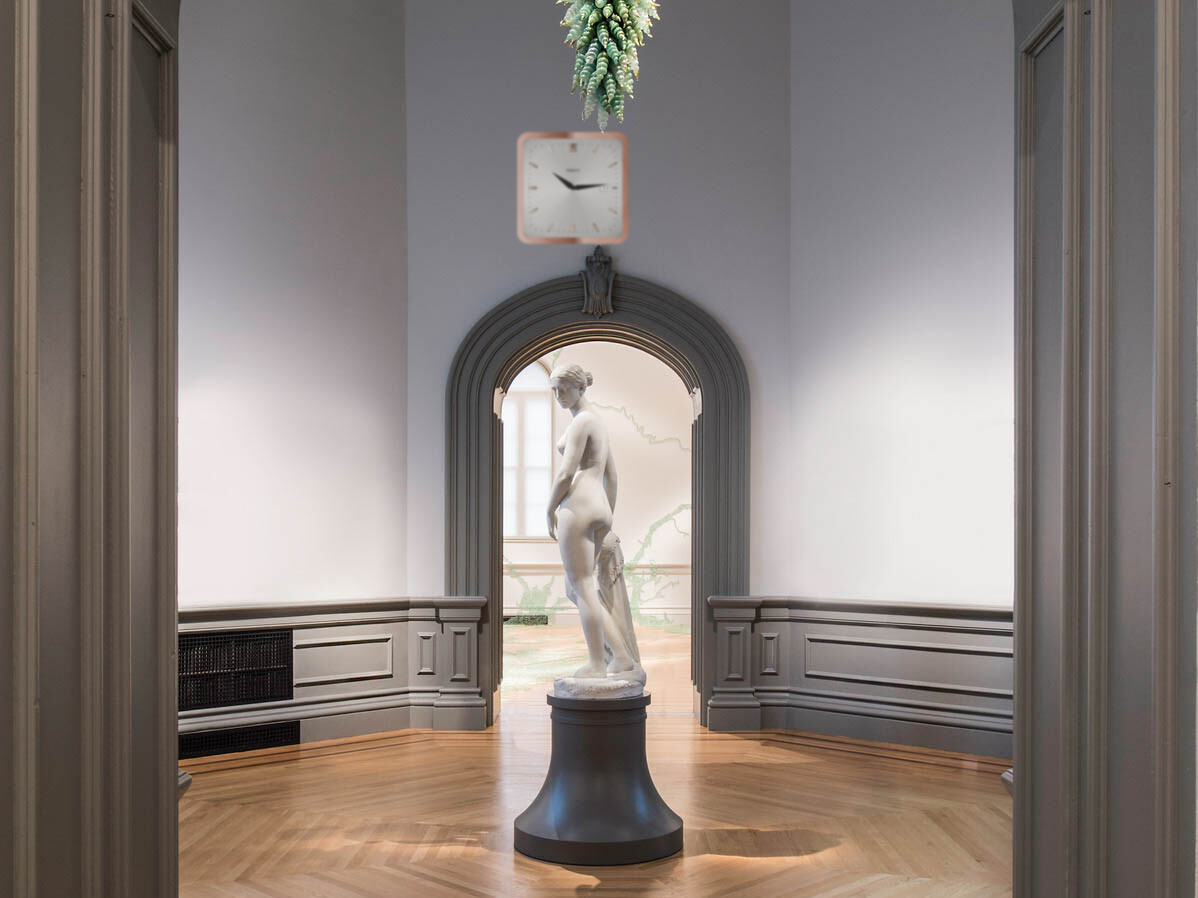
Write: 10 h 14 min
